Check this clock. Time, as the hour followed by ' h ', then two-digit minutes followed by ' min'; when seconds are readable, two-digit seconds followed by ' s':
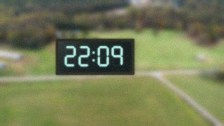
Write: 22 h 09 min
